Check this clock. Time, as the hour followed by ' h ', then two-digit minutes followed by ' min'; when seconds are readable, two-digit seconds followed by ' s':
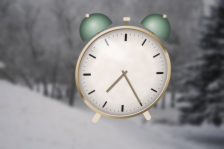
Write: 7 h 25 min
